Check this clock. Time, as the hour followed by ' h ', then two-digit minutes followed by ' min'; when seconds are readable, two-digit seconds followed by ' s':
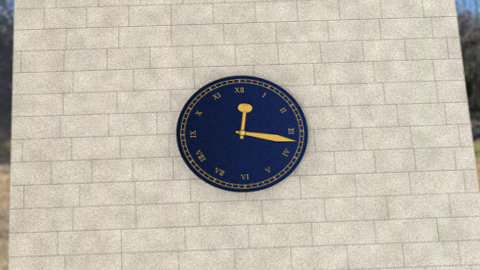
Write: 12 h 17 min
